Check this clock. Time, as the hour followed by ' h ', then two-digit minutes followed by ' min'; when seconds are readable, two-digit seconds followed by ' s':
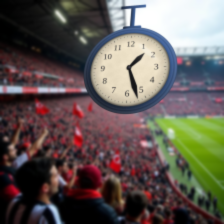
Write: 1 h 27 min
